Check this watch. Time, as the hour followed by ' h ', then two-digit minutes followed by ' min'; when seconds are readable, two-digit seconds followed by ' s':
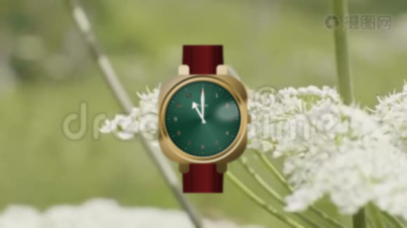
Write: 11 h 00 min
